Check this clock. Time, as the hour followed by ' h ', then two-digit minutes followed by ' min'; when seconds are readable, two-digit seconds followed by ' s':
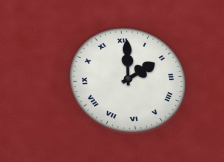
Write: 2 h 01 min
